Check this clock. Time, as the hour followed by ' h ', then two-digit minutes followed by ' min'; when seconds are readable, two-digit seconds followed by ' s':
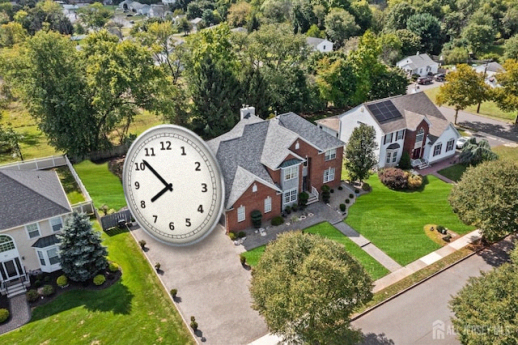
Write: 7 h 52 min
